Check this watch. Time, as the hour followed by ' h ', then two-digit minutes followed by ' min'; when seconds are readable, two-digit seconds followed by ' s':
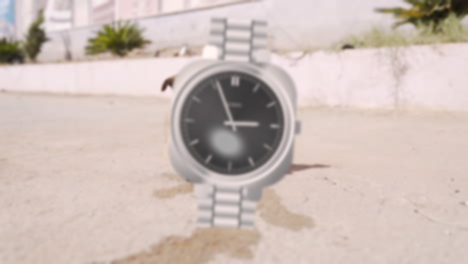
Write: 2 h 56 min
